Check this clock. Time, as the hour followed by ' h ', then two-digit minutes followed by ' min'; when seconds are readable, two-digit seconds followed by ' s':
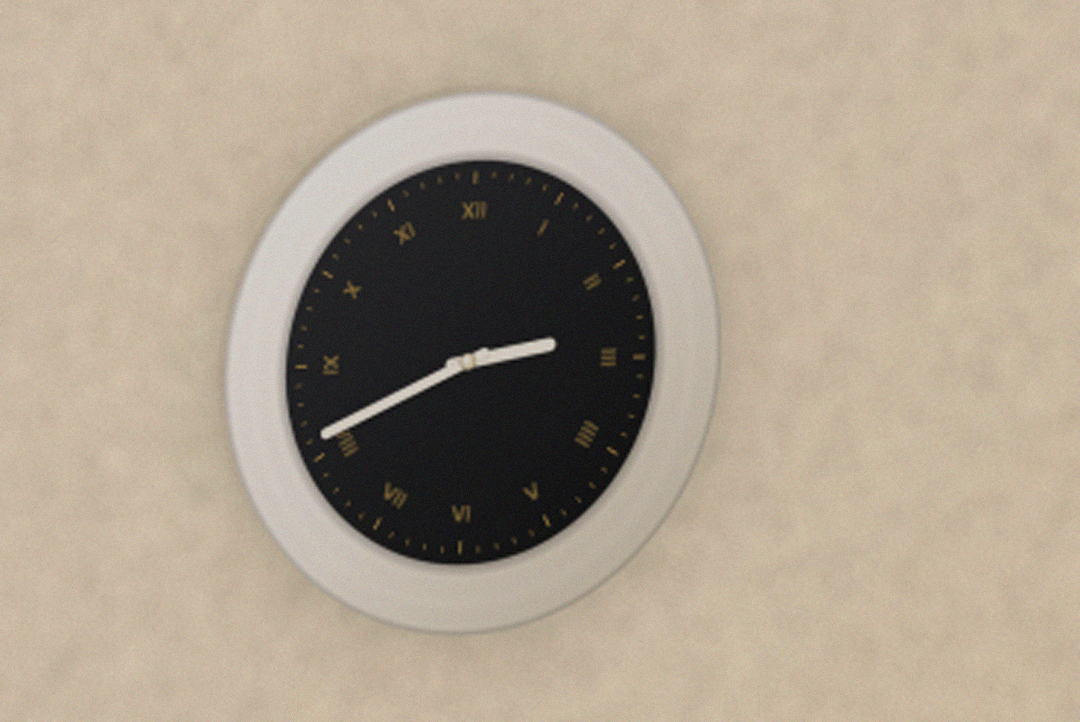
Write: 2 h 41 min
